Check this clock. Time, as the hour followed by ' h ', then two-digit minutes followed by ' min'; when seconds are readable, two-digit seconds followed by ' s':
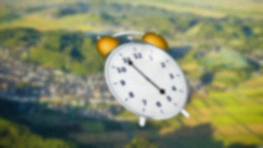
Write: 4 h 55 min
